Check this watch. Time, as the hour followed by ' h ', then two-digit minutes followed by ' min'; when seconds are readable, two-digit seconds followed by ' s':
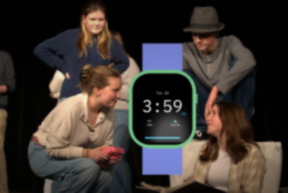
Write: 3 h 59 min
